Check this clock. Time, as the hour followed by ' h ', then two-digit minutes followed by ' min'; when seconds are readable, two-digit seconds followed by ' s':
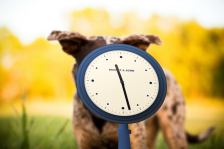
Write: 11 h 28 min
